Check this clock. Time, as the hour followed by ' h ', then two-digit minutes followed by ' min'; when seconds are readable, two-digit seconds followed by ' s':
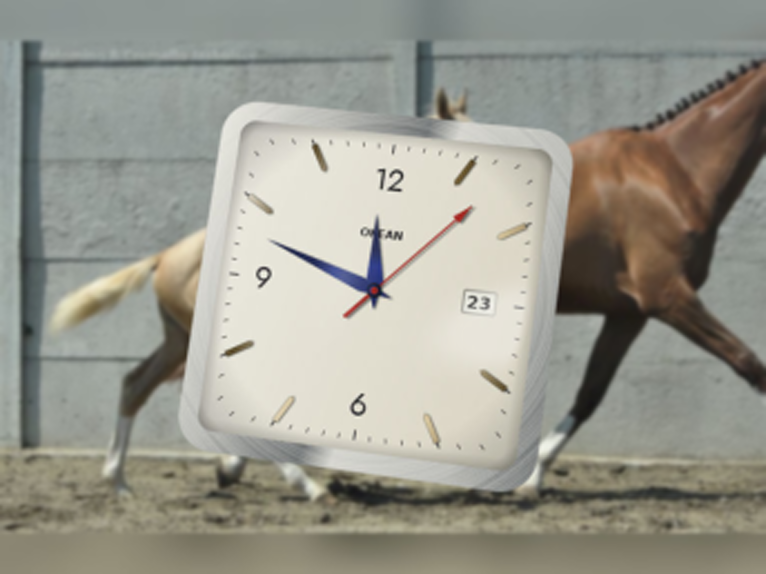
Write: 11 h 48 min 07 s
